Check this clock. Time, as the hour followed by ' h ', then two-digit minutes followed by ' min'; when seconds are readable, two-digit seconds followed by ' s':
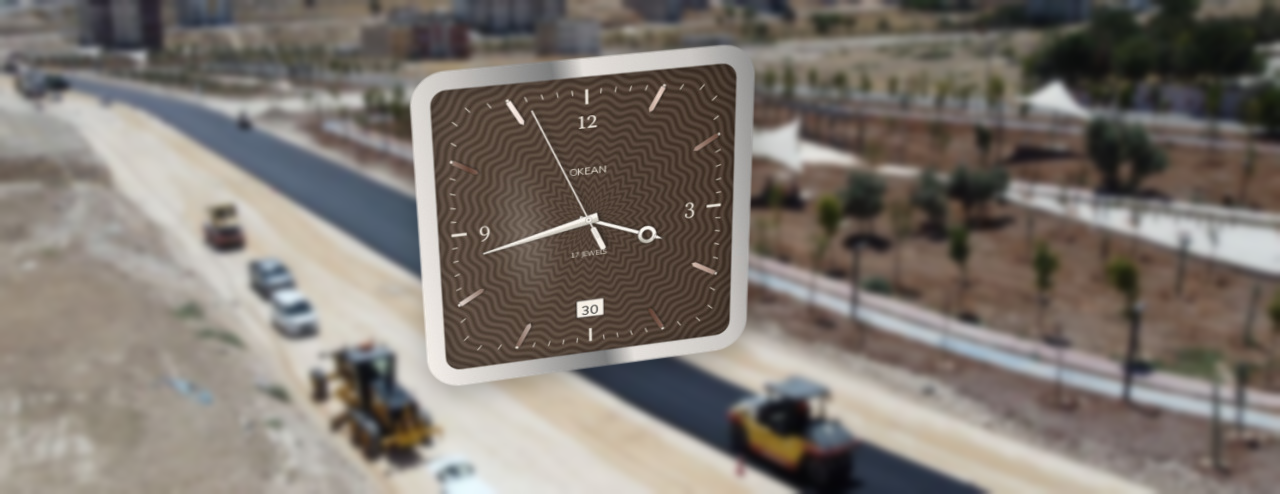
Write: 3 h 42 min 56 s
